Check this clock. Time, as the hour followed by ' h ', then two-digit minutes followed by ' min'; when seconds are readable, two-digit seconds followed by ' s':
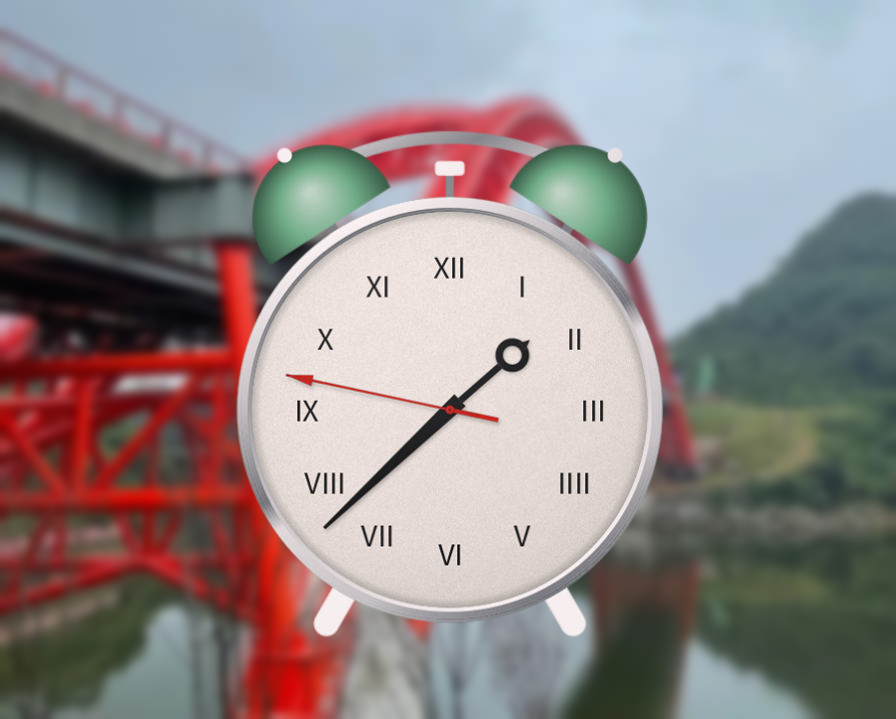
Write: 1 h 37 min 47 s
